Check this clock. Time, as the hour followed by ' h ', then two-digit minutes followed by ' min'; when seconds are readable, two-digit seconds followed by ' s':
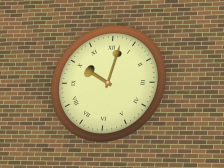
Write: 10 h 02 min
